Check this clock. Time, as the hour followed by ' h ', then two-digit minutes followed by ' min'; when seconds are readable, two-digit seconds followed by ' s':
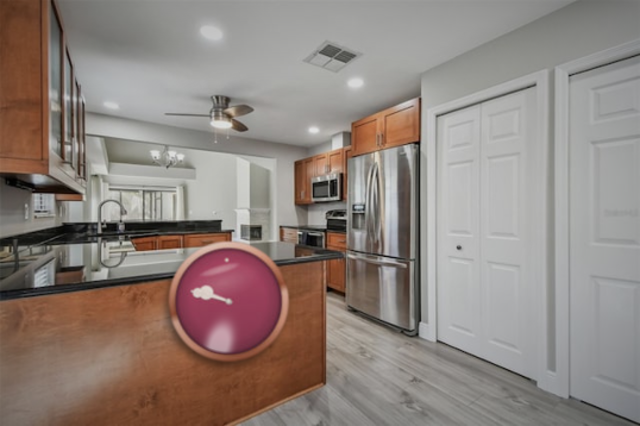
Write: 9 h 48 min
